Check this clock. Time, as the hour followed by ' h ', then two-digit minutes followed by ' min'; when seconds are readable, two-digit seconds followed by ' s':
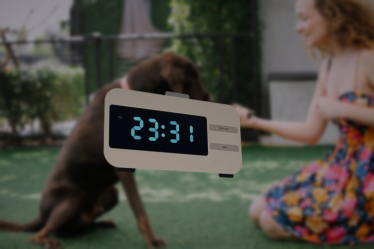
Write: 23 h 31 min
